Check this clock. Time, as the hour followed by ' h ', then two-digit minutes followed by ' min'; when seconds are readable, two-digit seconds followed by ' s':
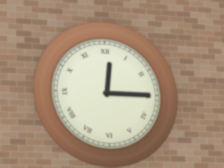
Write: 12 h 15 min
